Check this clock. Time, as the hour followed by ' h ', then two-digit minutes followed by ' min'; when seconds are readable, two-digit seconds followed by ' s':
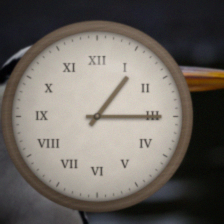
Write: 1 h 15 min
